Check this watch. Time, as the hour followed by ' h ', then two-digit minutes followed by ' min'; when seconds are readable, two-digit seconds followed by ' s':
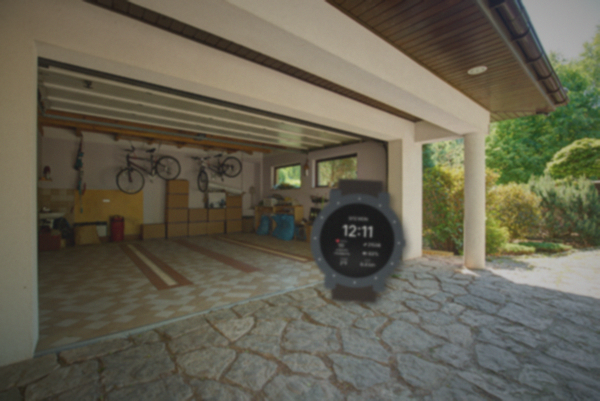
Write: 12 h 11 min
